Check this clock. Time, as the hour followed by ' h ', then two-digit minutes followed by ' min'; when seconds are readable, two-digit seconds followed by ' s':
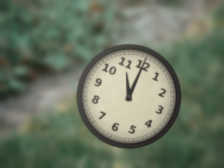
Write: 11 h 00 min
